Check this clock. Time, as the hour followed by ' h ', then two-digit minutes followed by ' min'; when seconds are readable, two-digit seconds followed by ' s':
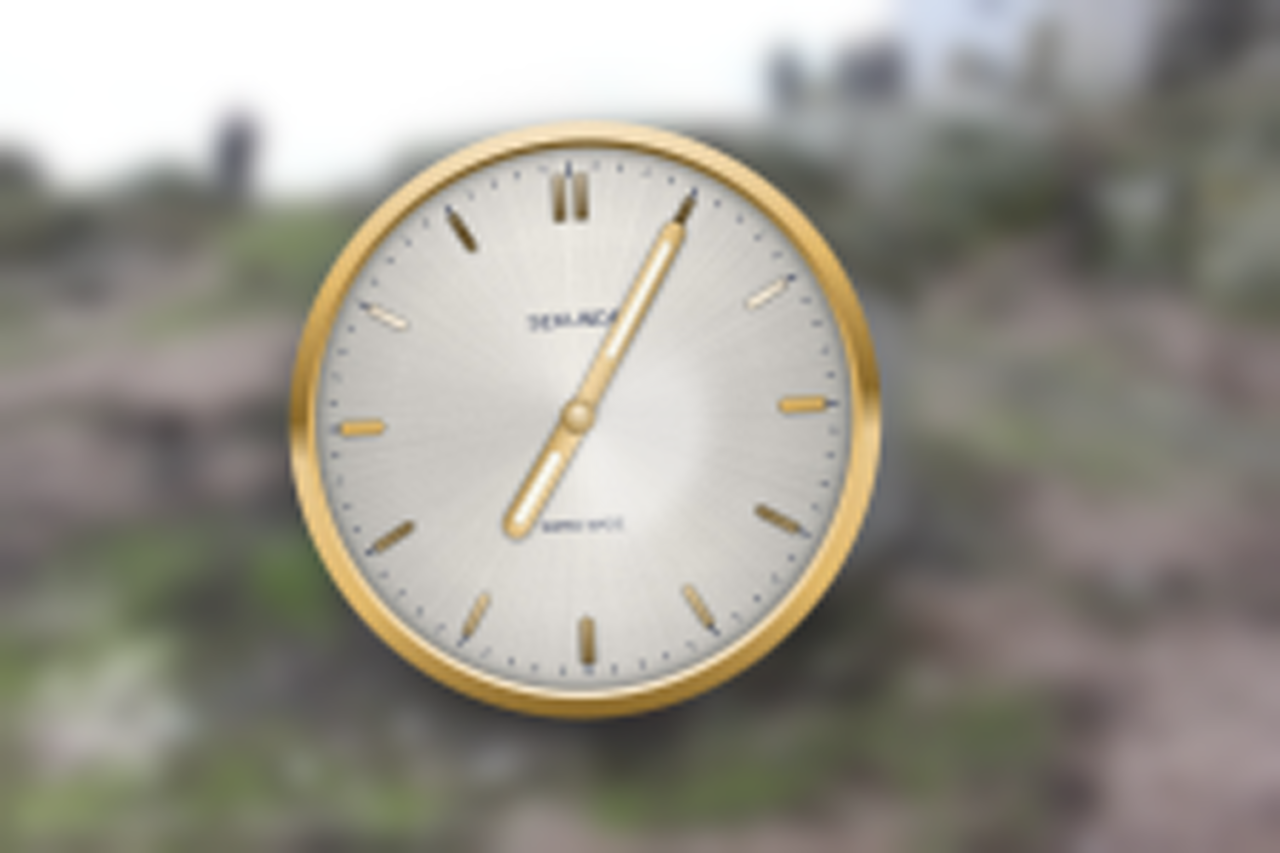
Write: 7 h 05 min
